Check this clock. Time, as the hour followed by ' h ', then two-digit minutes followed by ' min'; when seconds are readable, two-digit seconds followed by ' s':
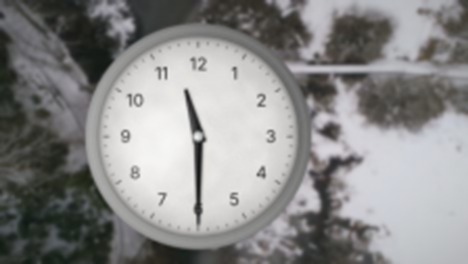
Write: 11 h 30 min
